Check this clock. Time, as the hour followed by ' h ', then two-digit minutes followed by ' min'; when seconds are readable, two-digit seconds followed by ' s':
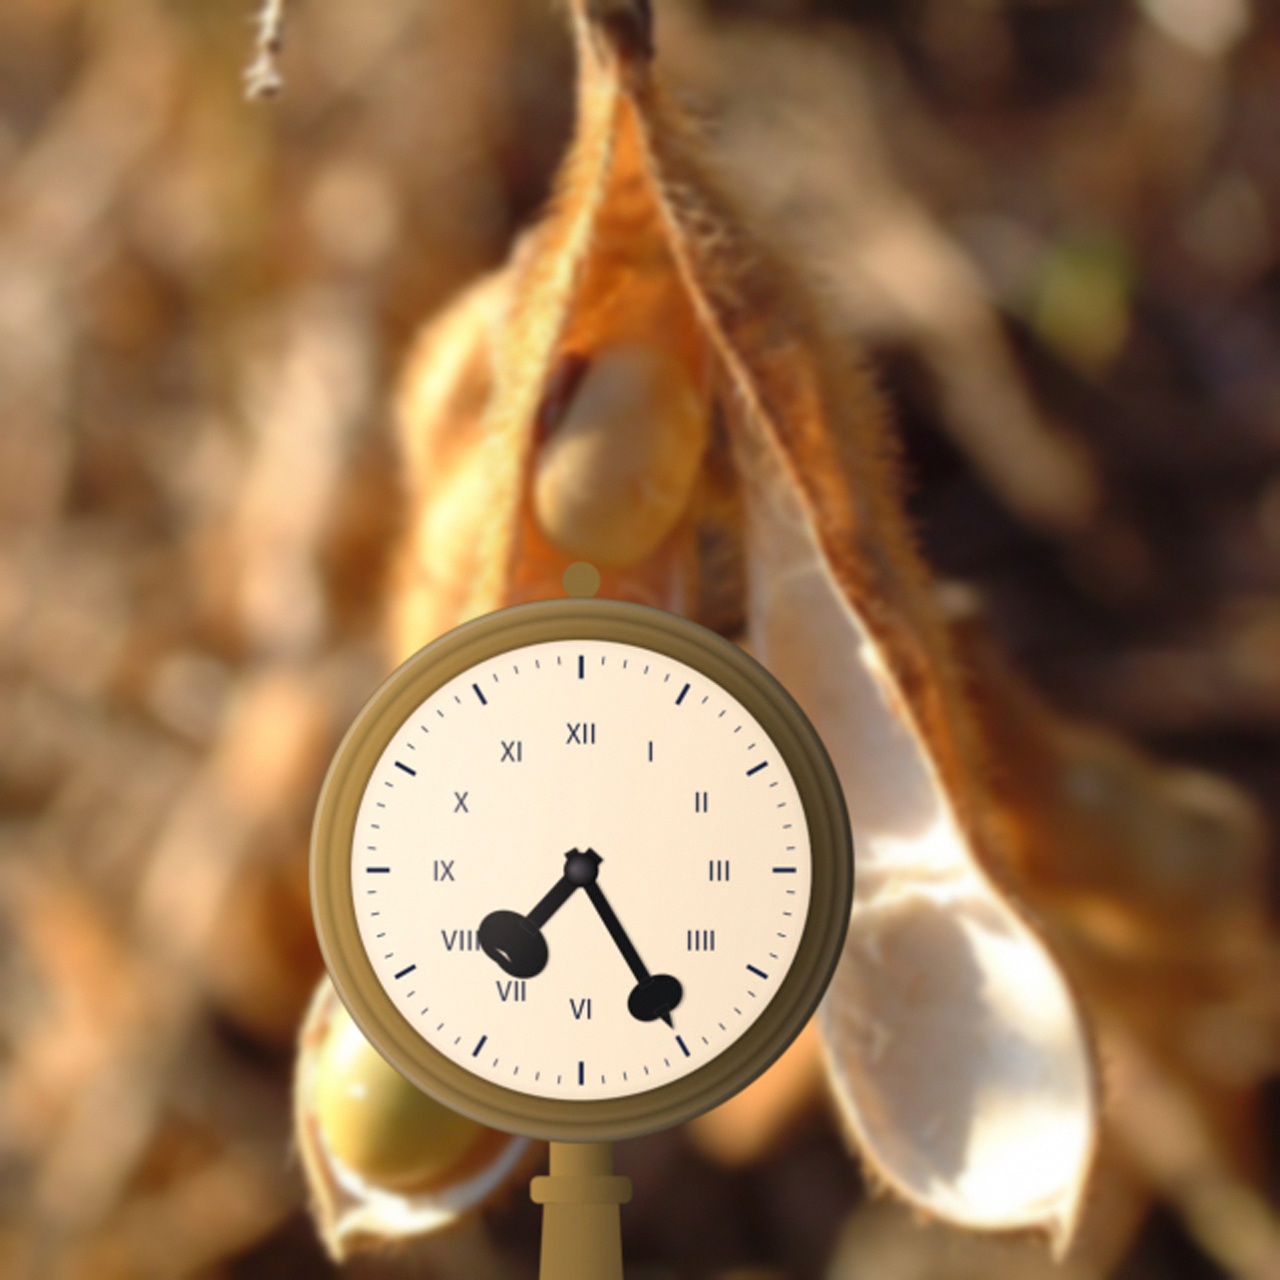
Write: 7 h 25 min
